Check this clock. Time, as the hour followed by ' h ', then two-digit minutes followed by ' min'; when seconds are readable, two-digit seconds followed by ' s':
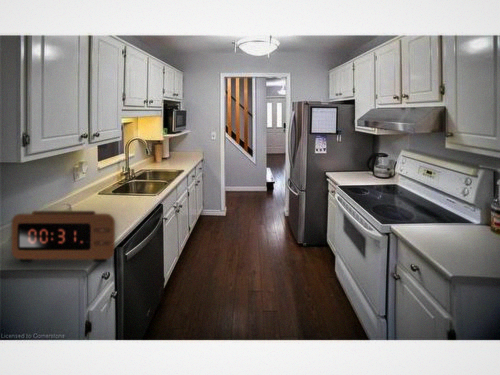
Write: 0 h 31 min
